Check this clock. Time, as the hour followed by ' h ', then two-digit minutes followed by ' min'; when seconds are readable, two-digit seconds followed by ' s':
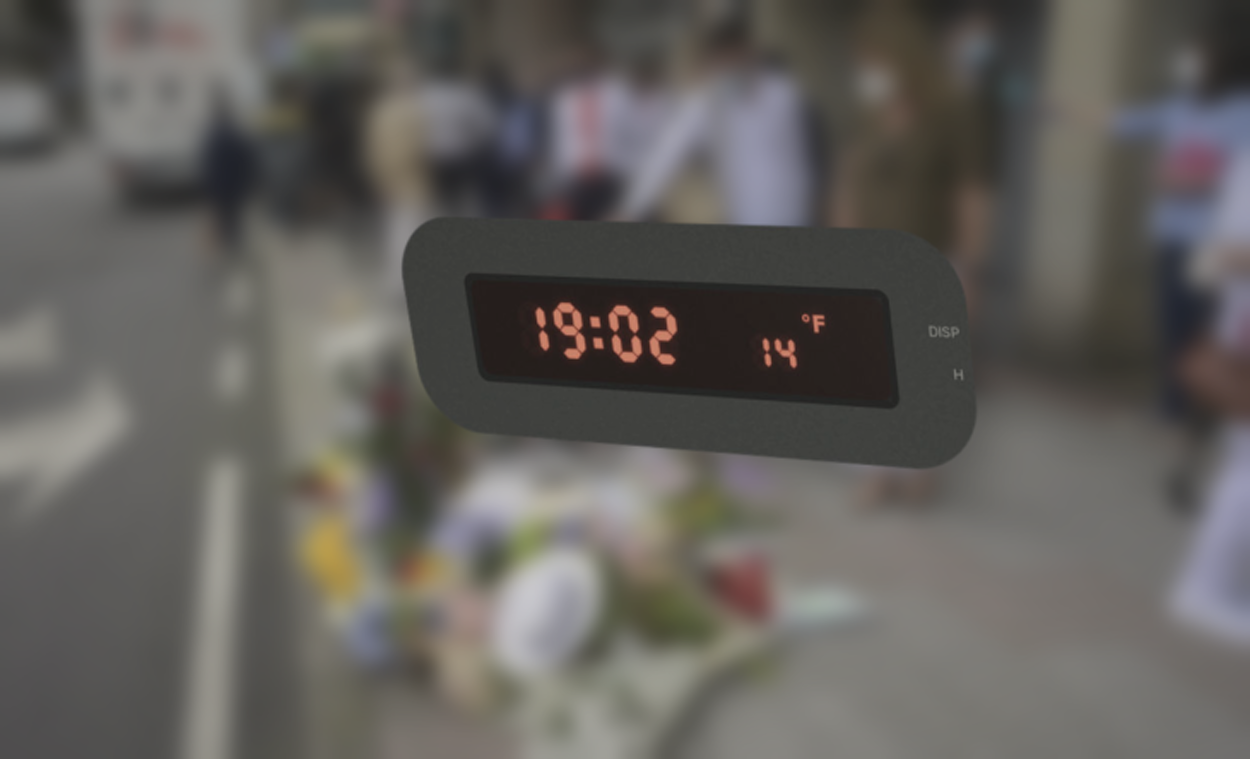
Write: 19 h 02 min
